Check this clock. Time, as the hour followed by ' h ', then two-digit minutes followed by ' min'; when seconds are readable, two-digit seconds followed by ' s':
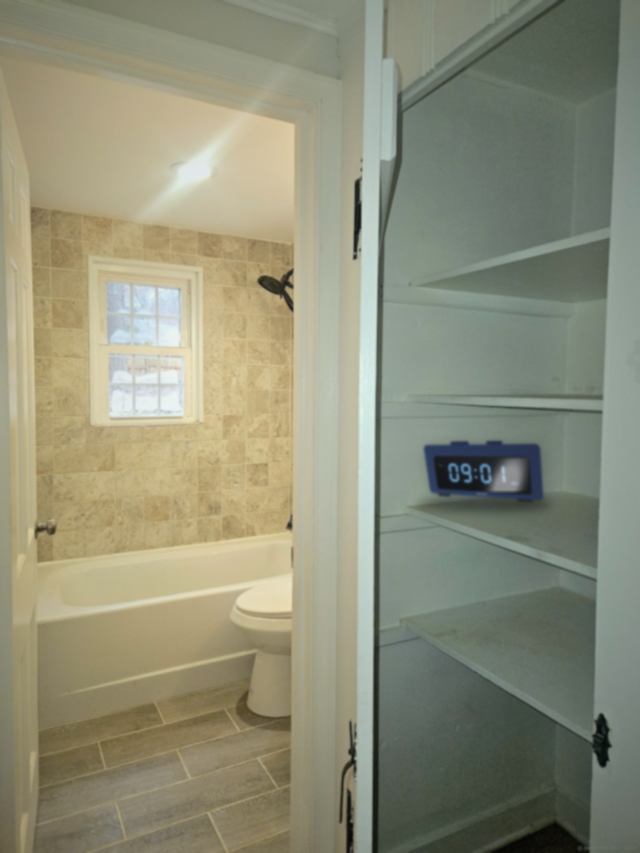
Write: 9 h 01 min
